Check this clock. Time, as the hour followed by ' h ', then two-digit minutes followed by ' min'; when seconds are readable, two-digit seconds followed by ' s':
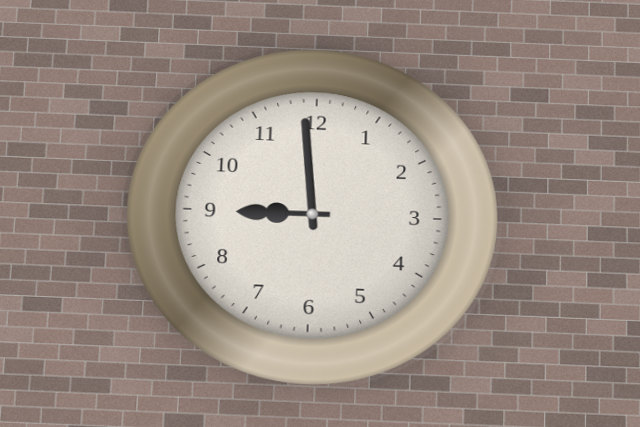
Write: 8 h 59 min
